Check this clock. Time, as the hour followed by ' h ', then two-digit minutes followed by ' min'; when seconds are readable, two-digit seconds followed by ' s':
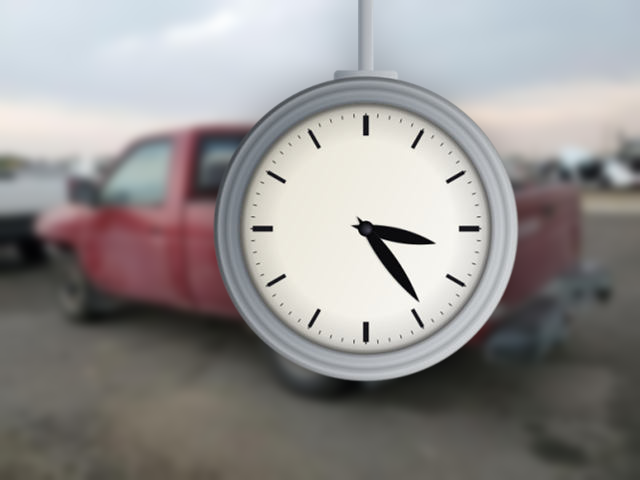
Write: 3 h 24 min
